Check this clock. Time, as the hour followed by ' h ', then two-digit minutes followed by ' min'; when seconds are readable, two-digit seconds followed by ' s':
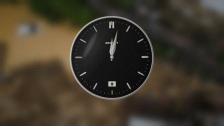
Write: 12 h 02 min
